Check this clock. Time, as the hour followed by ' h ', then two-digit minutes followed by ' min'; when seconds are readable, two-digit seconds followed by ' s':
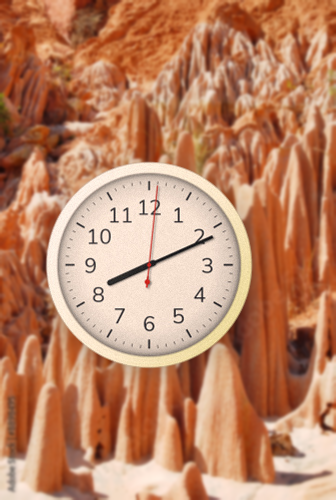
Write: 8 h 11 min 01 s
